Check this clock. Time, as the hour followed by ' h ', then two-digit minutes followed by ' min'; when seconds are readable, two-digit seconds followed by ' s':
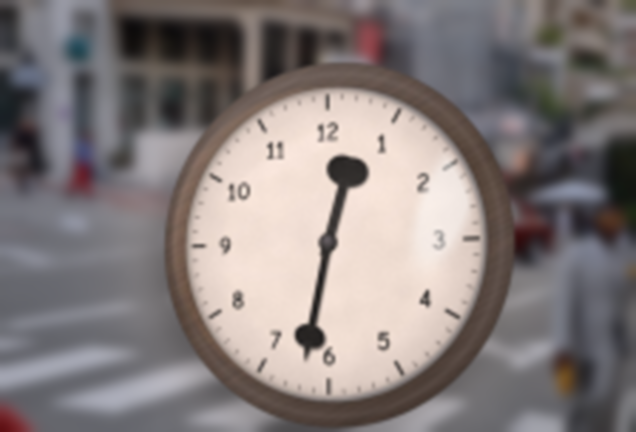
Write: 12 h 32 min
